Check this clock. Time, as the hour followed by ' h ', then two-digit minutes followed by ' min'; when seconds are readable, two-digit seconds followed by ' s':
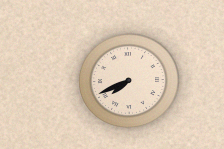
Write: 7 h 41 min
